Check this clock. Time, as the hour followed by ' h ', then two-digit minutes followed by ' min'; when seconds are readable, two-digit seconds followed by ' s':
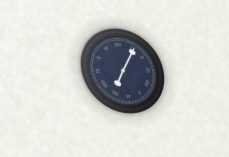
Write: 7 h 06 min
